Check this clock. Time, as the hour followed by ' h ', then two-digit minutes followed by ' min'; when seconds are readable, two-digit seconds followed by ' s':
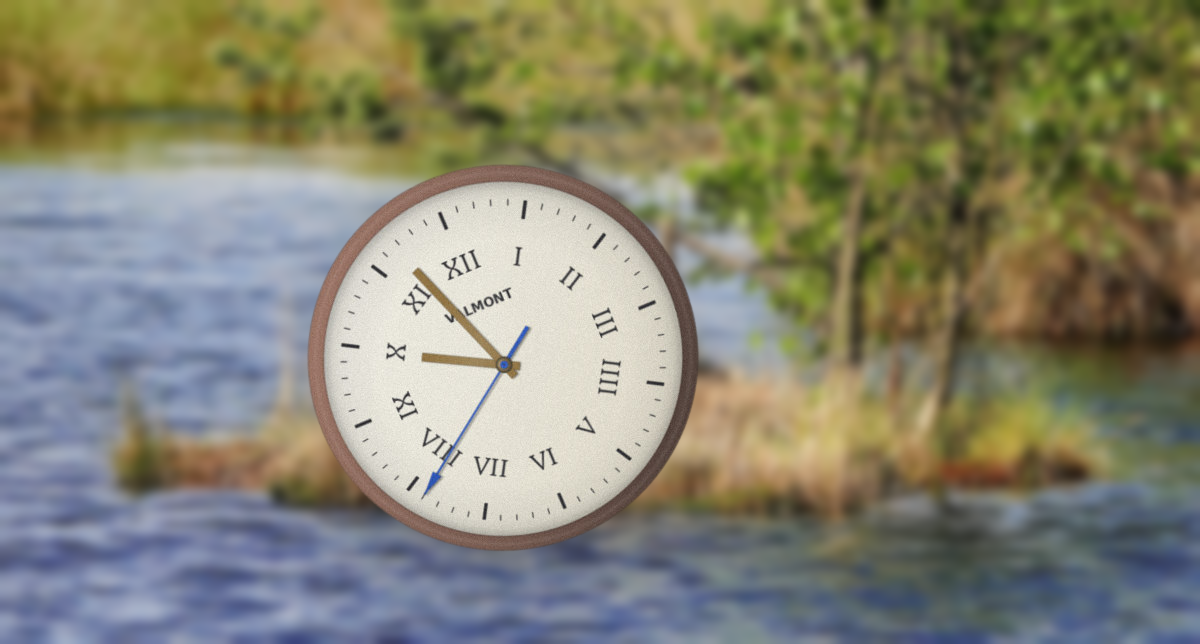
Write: 9 h 56 min 39 s
